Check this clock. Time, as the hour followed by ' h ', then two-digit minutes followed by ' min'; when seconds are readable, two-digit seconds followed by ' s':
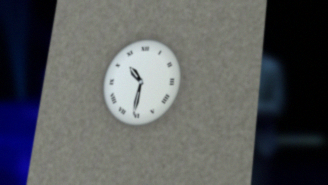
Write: 10 h 31 min
